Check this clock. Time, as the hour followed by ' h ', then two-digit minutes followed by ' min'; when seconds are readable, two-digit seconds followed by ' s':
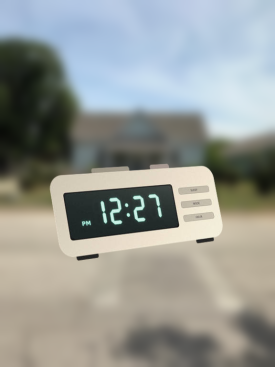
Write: 12 h 27 min
